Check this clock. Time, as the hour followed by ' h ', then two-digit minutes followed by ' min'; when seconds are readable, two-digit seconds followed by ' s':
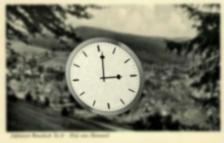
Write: 3 h 01 min
